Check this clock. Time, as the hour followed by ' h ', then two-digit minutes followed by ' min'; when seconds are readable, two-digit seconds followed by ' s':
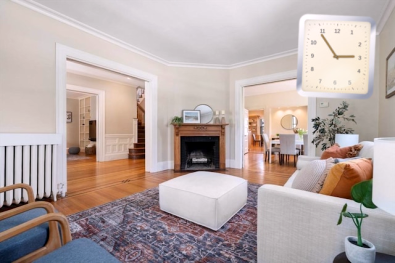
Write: 2 h 54 min
